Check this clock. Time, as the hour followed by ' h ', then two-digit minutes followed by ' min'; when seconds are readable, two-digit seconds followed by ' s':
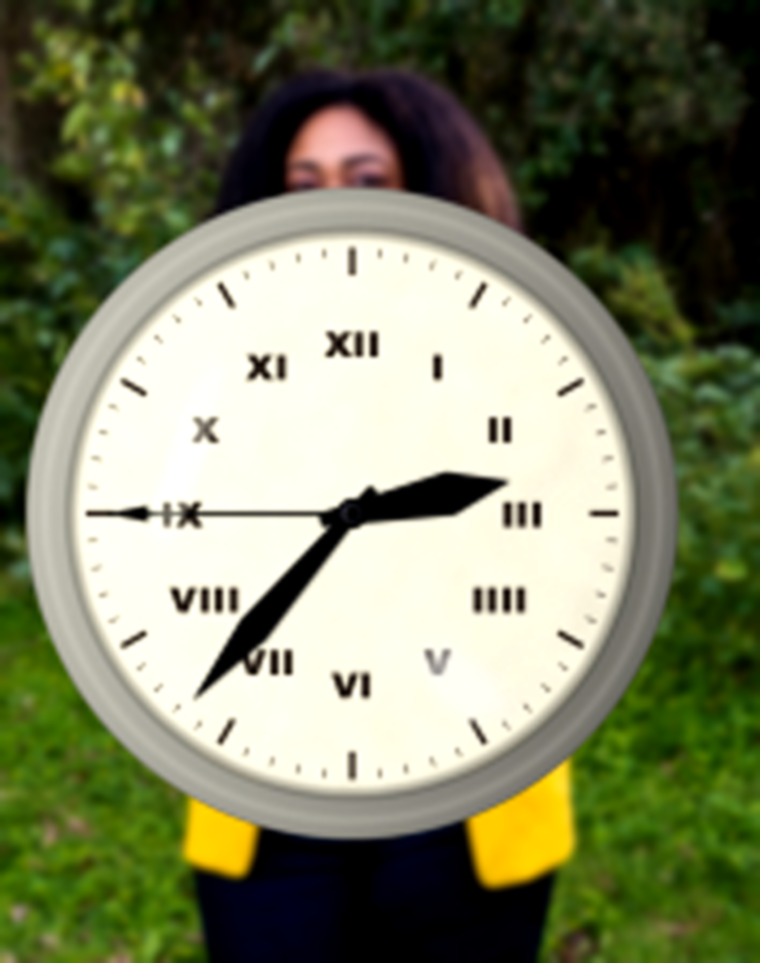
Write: 2 h 36 min 45 s
